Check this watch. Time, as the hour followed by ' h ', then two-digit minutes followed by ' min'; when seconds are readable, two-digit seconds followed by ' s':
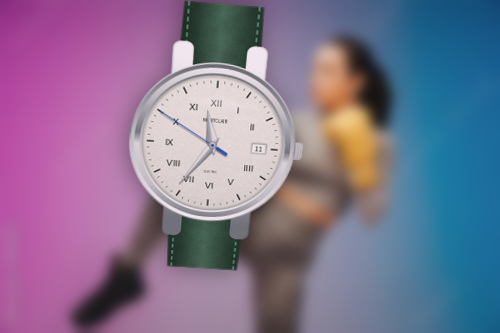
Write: 11 h 35 min 50 s
